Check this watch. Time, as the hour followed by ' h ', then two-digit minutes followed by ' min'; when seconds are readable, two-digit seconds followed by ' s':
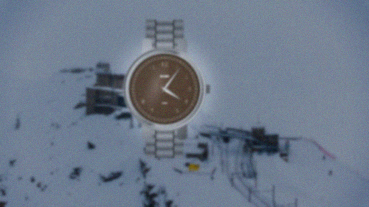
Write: 4 h 06 min
